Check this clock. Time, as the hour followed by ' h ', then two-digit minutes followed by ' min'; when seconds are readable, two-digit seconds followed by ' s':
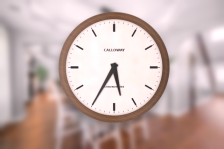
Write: 5 h 35 min
